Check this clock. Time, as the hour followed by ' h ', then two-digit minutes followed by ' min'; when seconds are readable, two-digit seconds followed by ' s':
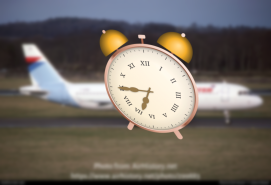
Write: 6 h 45 min
